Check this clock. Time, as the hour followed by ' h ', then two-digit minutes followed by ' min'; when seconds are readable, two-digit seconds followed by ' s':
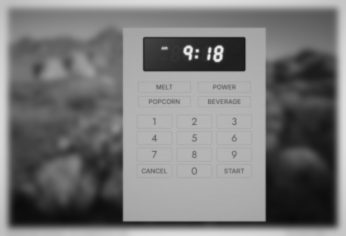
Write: 9 h 18 min
